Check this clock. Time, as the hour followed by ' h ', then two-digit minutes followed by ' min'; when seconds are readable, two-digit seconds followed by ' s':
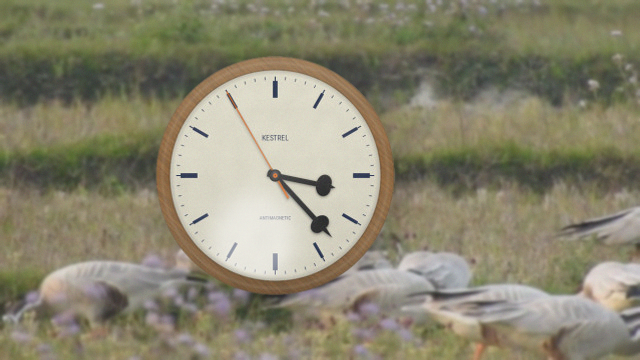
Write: 3 h 22 min 55 s
